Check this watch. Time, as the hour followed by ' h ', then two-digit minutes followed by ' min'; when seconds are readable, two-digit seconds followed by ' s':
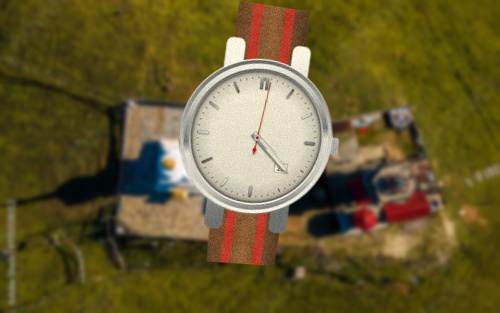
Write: 4 h 22 min 01 s
